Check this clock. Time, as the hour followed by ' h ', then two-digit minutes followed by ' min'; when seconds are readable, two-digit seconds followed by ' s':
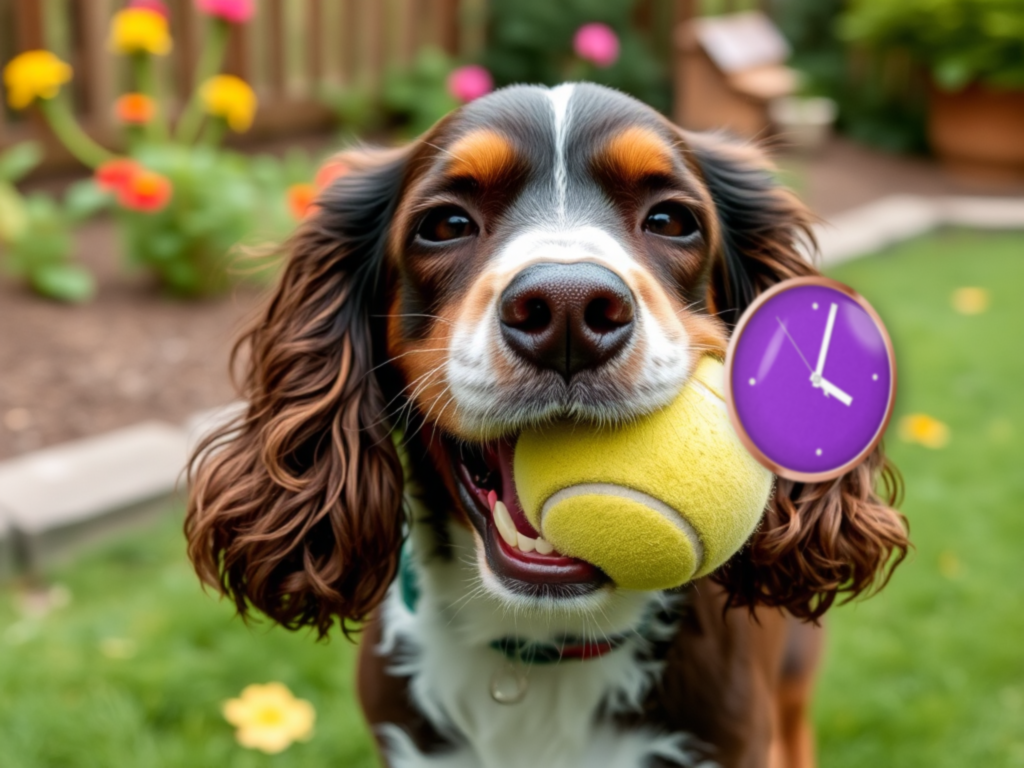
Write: 4 h 02 min 54 s
